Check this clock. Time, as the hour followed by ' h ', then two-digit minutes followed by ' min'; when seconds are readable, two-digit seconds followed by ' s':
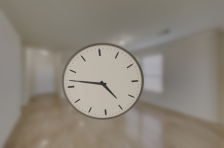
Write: 4 h 47 min
